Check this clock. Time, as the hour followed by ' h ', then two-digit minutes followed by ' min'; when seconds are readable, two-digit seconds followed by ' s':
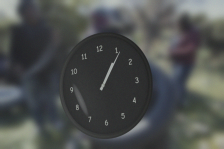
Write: 1 h 06 min
